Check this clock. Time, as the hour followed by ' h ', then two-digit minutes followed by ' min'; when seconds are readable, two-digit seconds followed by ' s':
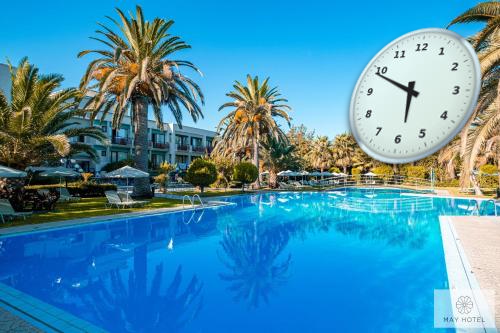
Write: 5 h 49 min
